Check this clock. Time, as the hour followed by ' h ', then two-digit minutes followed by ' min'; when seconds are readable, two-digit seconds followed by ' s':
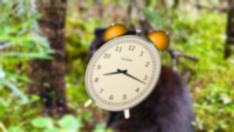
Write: 8 h 17 min
